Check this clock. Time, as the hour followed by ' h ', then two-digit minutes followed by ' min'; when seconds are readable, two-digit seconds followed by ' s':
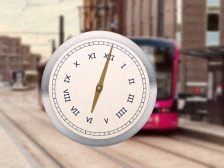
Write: 6 h 00 min
